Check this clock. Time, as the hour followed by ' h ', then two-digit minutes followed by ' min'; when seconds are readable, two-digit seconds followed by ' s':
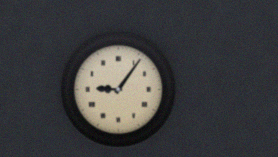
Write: 9 h 06 min
